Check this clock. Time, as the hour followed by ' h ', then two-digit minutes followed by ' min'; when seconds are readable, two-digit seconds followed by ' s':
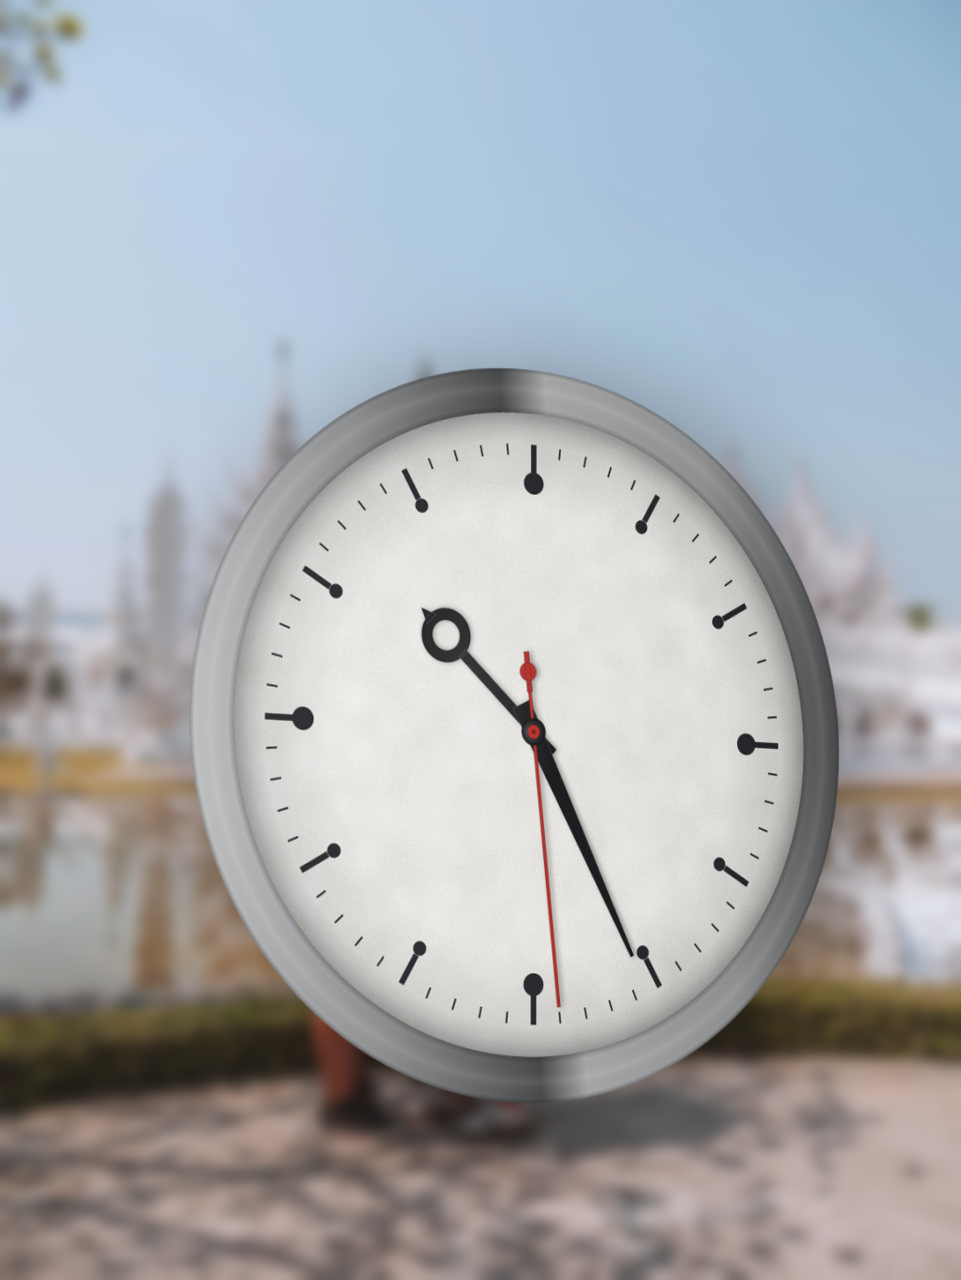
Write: 10 h 25 min 29 s
